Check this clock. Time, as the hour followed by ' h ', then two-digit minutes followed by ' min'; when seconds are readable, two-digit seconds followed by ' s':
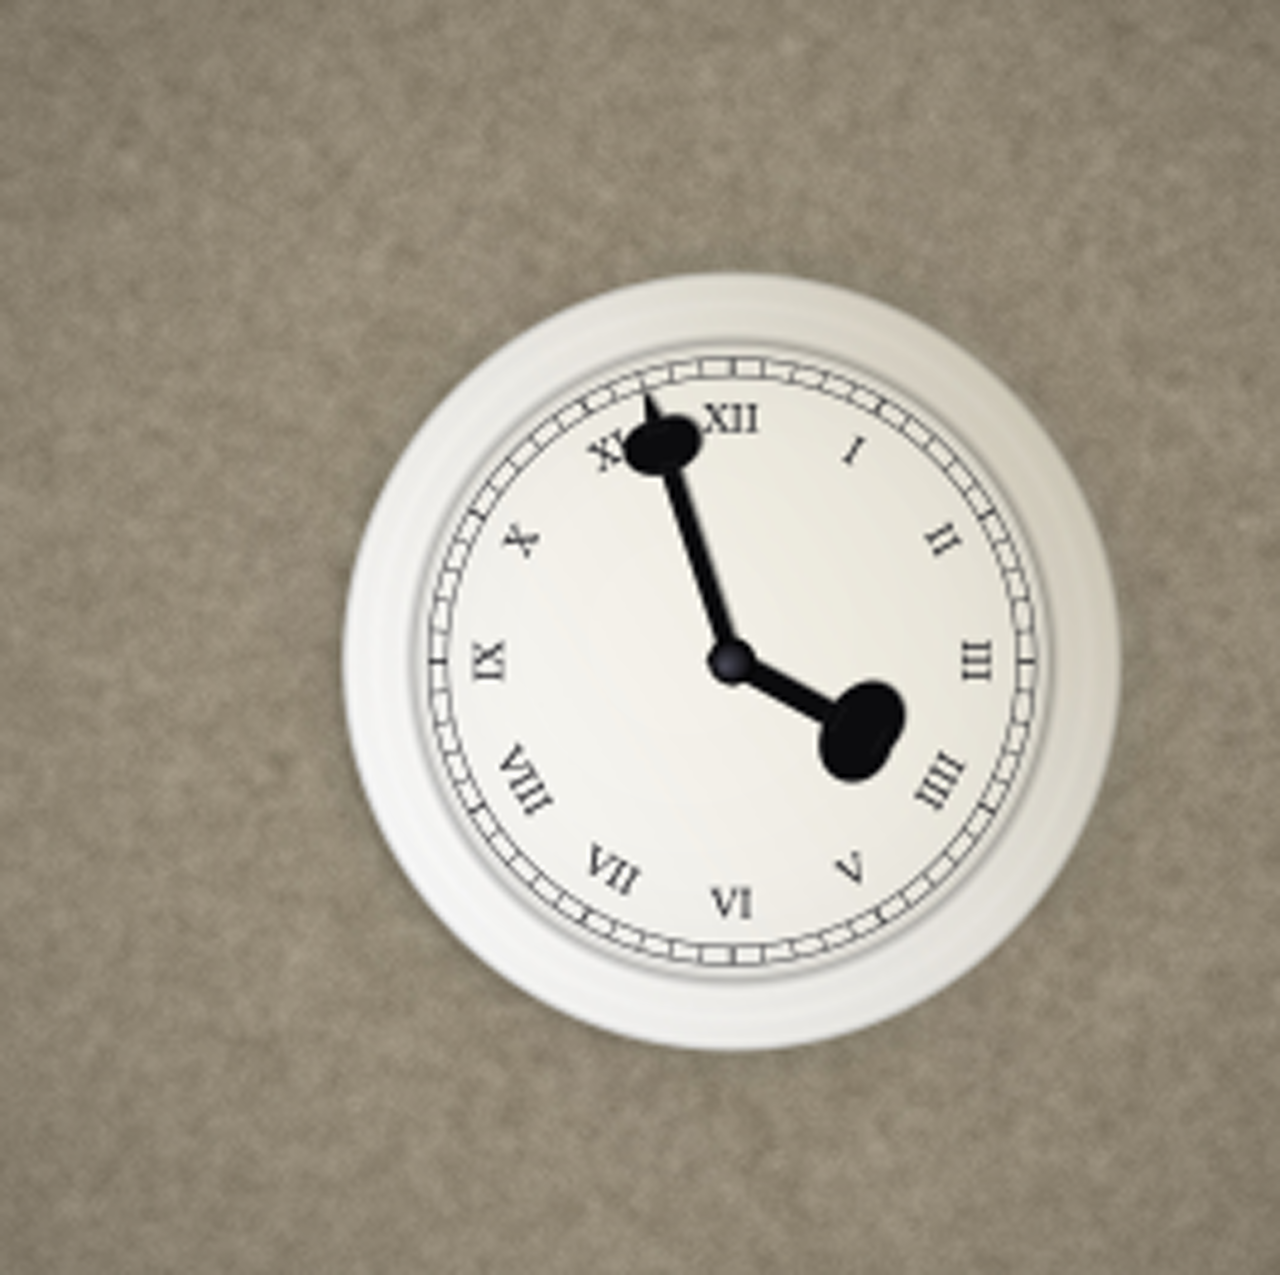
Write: 3 h 57 min
